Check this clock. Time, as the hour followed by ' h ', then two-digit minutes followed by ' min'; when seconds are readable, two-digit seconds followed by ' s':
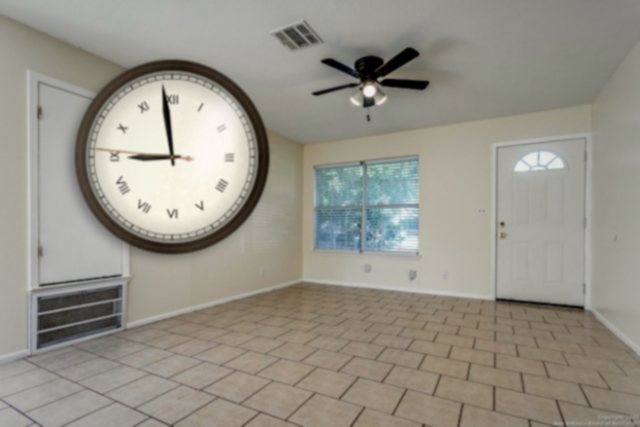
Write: 8 h 58 min 46 s
